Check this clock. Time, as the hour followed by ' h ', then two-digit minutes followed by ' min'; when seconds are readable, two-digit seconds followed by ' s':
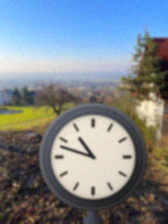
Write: 10 h 48 min
